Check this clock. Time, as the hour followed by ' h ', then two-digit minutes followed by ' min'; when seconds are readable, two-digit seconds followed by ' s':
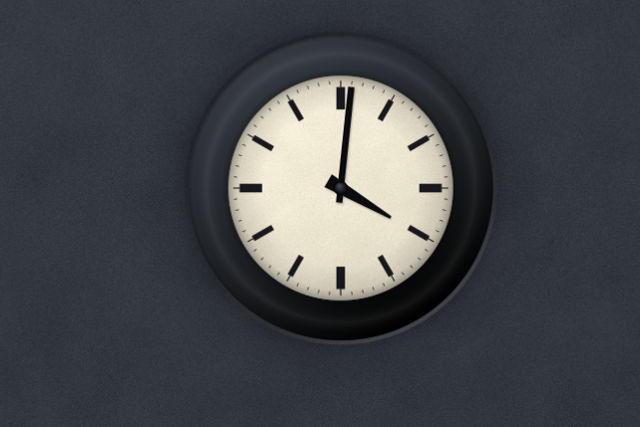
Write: 4 h 01 min
